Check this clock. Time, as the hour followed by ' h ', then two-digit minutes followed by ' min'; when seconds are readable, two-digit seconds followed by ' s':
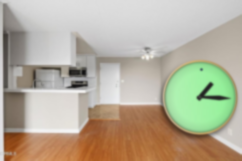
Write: 1 h 15 min
